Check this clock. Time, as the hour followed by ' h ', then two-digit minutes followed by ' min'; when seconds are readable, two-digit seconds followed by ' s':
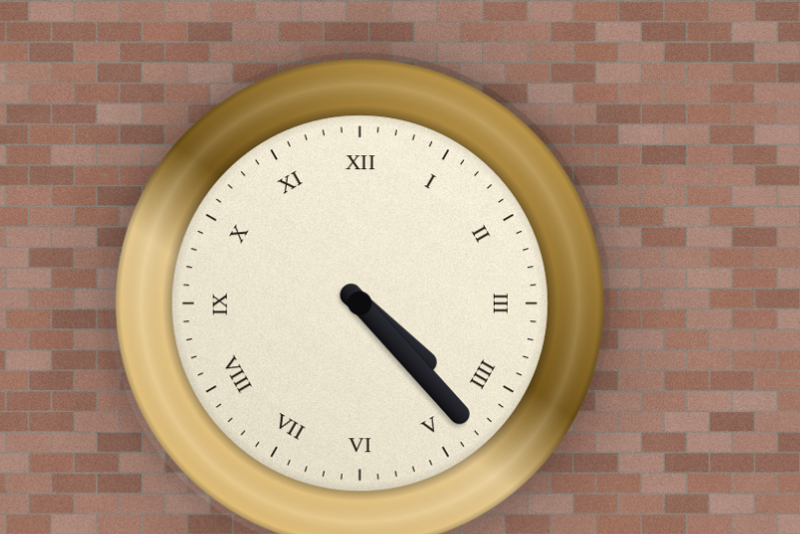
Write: 4 h 23 min
